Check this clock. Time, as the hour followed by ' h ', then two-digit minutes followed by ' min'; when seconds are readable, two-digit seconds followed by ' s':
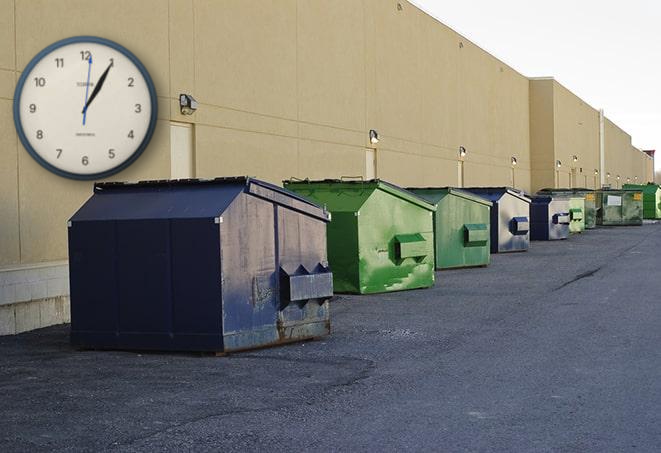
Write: 1 h 05 min 01 s
